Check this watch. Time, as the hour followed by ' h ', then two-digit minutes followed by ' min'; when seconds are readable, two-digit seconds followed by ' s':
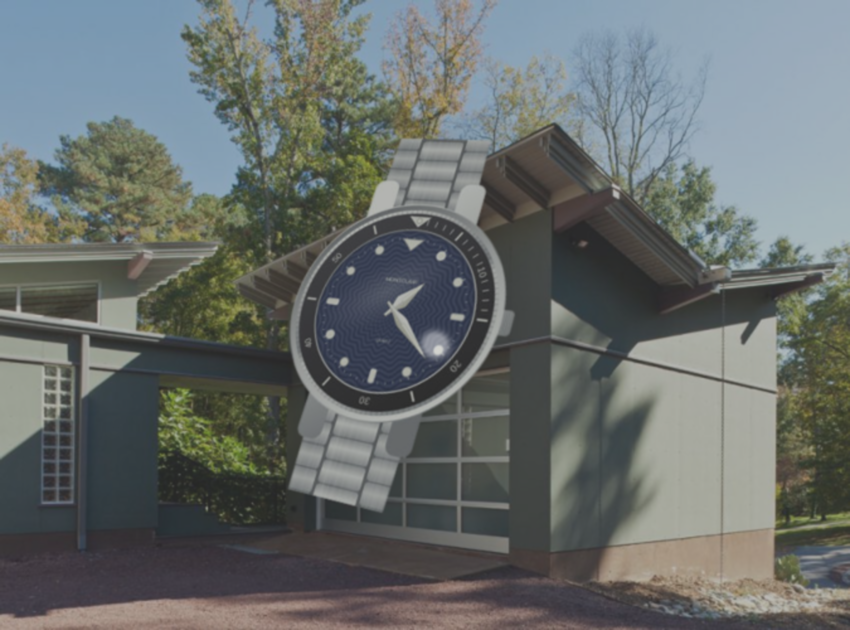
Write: 1 h 22 min
